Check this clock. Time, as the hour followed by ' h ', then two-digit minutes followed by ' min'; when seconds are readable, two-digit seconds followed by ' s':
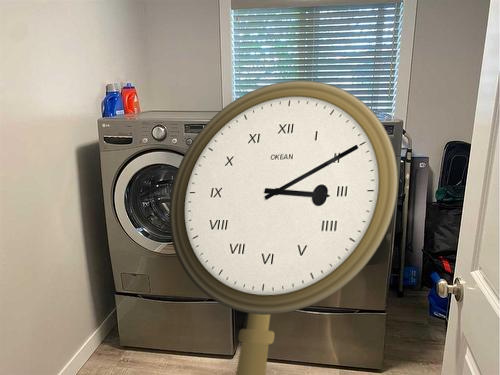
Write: 3 h 10 min
